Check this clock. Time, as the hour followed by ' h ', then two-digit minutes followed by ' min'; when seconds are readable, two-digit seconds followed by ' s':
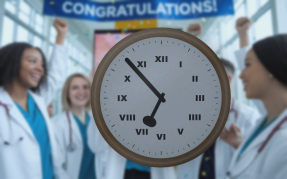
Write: 6 h 53 min
